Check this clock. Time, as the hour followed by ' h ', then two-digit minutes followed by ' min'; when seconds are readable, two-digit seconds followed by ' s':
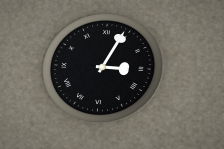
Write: 3 h 04 min
